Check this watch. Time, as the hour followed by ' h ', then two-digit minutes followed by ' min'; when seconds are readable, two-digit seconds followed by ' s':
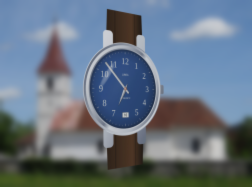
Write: 6 h 53 min
